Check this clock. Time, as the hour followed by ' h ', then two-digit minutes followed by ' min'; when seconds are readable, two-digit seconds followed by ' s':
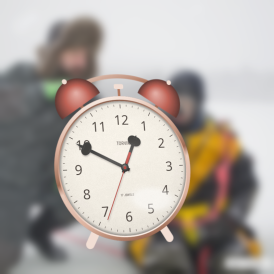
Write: 12 h 49 min 34 s
